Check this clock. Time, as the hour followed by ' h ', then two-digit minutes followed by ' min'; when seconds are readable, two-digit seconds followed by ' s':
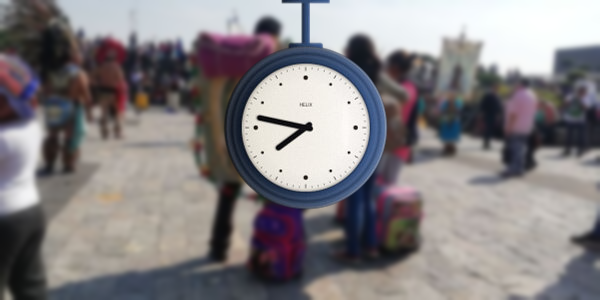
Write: 7 h 47 min
